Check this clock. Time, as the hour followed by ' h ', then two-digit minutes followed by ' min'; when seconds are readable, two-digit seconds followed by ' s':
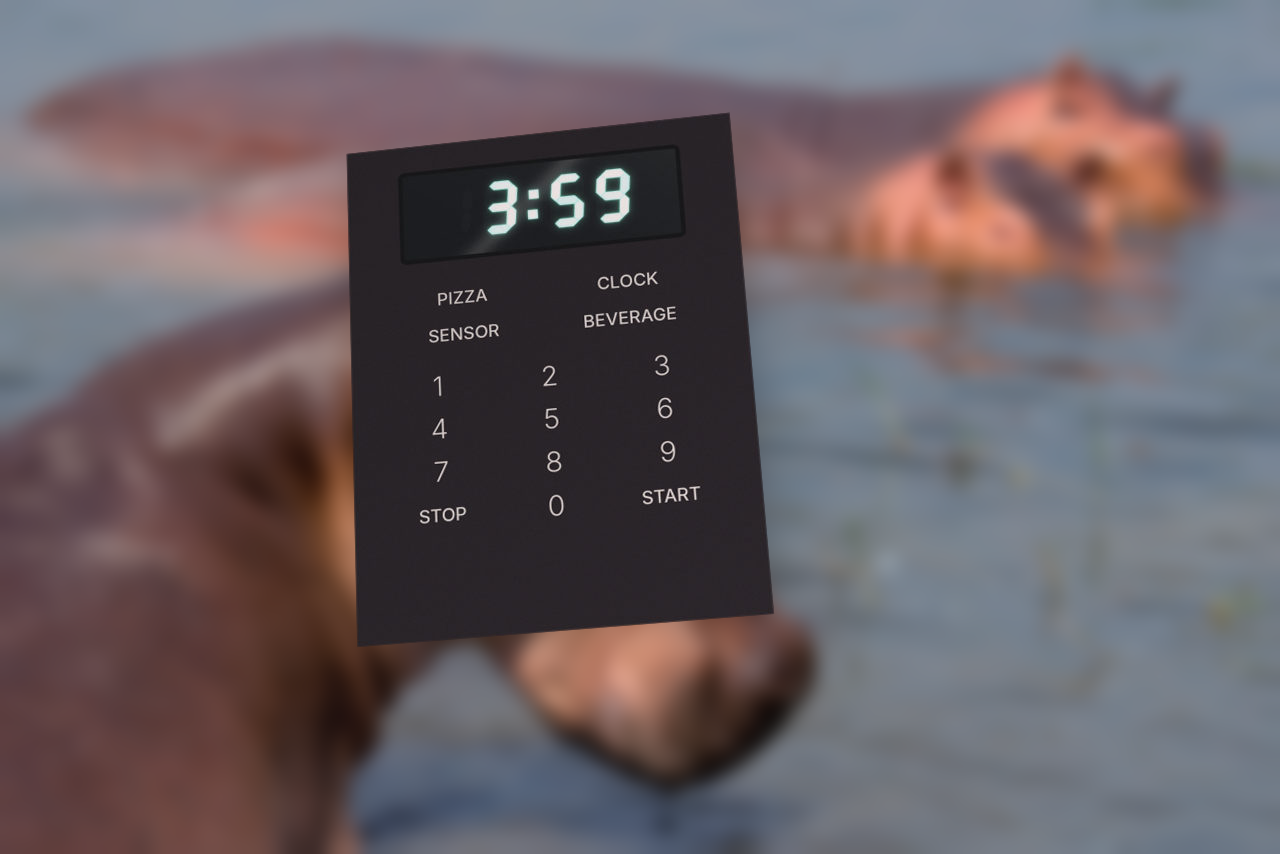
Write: 3 h 59 min
